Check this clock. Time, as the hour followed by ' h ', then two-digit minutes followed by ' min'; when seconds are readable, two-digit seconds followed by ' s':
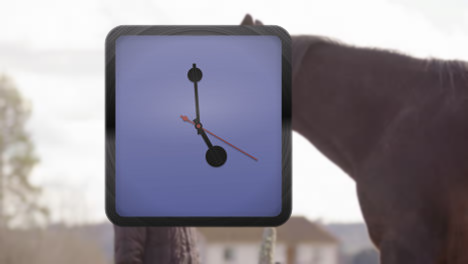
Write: 4 h 59 min 20 s
